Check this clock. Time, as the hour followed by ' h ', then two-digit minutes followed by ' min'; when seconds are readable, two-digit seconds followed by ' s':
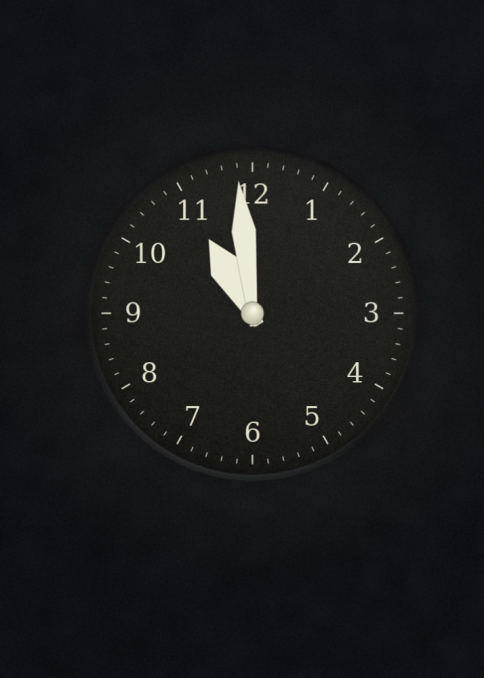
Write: 10 h 59 min
